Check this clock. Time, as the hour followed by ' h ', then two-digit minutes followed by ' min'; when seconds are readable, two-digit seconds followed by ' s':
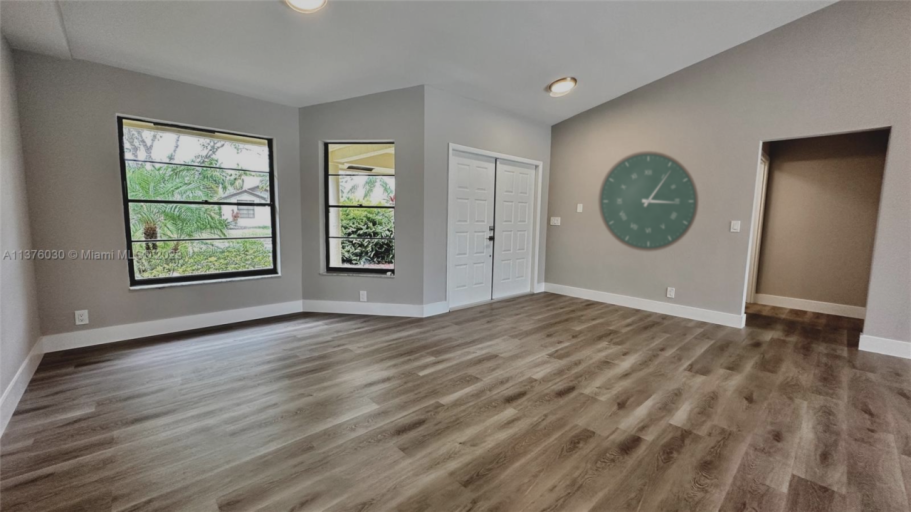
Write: 3 h 06 min
